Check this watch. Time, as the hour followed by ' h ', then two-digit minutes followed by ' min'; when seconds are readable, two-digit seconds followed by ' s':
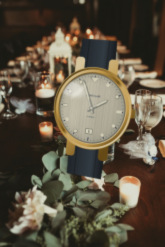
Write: 1 h 56 min
